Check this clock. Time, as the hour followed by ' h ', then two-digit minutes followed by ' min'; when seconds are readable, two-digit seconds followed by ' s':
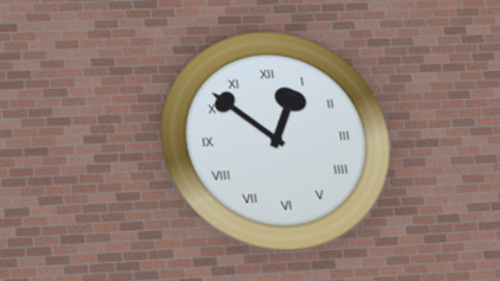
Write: 12 h 52 min
